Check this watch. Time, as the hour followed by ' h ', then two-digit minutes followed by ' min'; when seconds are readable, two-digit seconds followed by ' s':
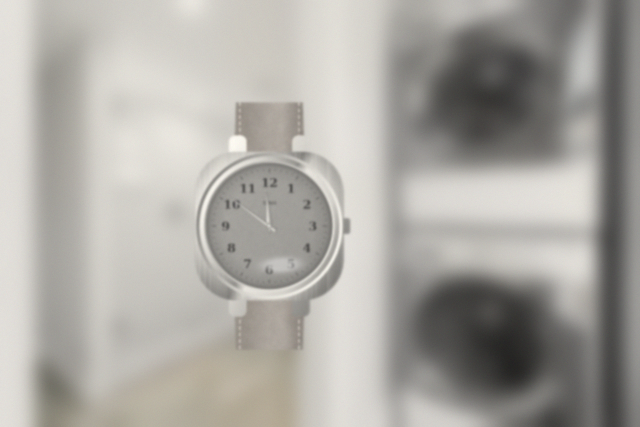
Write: 11 h 51 min
